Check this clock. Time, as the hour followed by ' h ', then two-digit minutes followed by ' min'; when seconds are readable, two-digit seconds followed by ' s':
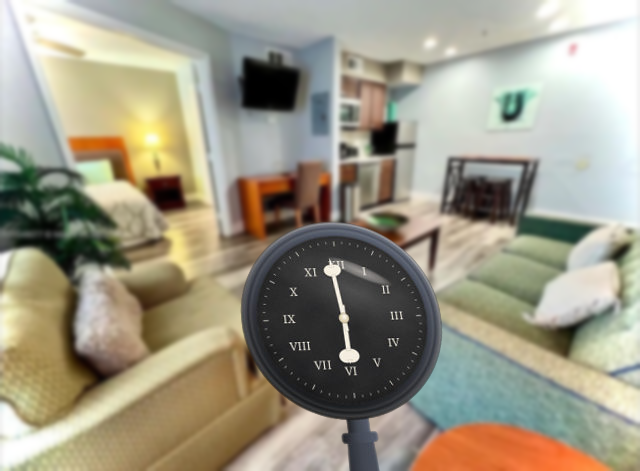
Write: 5 h 59 min
